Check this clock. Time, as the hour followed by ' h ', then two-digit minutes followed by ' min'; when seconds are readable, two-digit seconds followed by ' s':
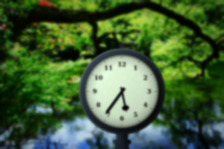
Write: 5 h 36 min
